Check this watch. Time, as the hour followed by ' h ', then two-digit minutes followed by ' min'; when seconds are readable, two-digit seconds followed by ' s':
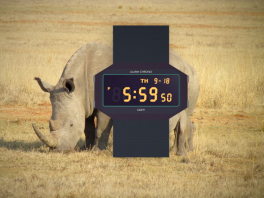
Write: 5 h 59 min 50 s
